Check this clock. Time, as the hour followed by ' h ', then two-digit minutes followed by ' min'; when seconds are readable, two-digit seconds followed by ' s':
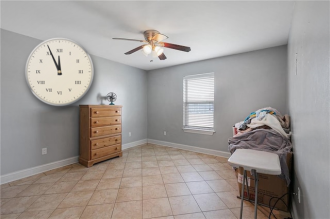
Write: 11 h 56 min
